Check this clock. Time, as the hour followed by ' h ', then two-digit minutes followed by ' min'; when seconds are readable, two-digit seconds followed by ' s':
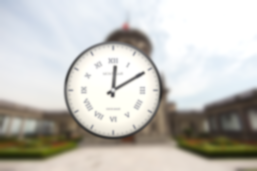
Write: 12 h 10 min
